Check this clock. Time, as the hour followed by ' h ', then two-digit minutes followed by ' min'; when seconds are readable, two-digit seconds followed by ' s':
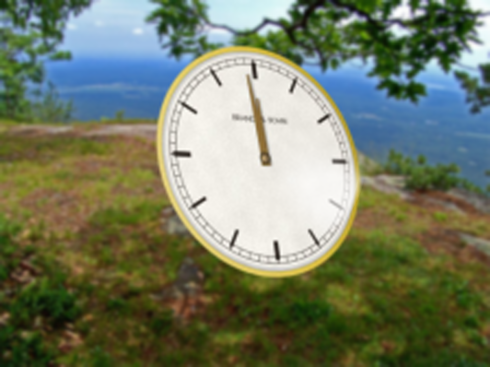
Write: 11 h 59 min
